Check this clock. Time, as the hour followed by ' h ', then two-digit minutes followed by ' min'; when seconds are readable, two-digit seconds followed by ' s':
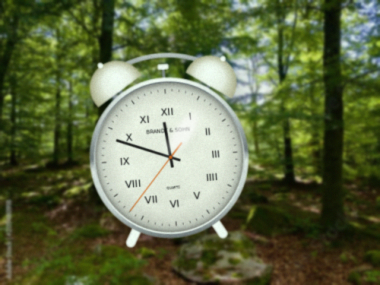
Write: 11 h 48 min 37 s
